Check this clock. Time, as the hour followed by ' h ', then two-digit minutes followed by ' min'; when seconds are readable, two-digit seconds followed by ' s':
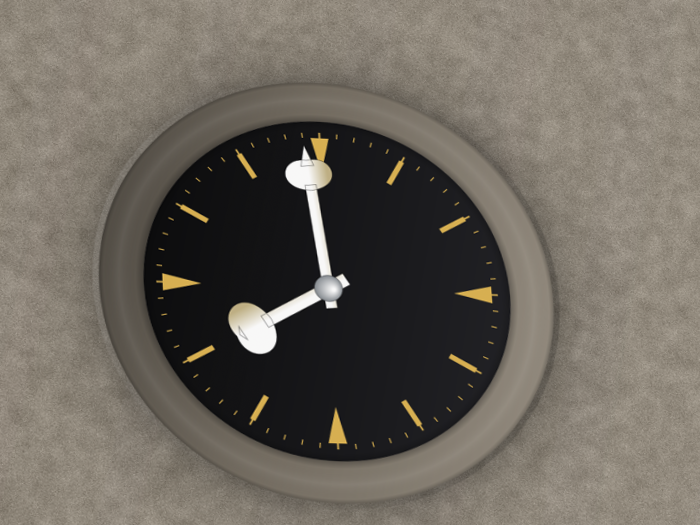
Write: 7 h 59 min
